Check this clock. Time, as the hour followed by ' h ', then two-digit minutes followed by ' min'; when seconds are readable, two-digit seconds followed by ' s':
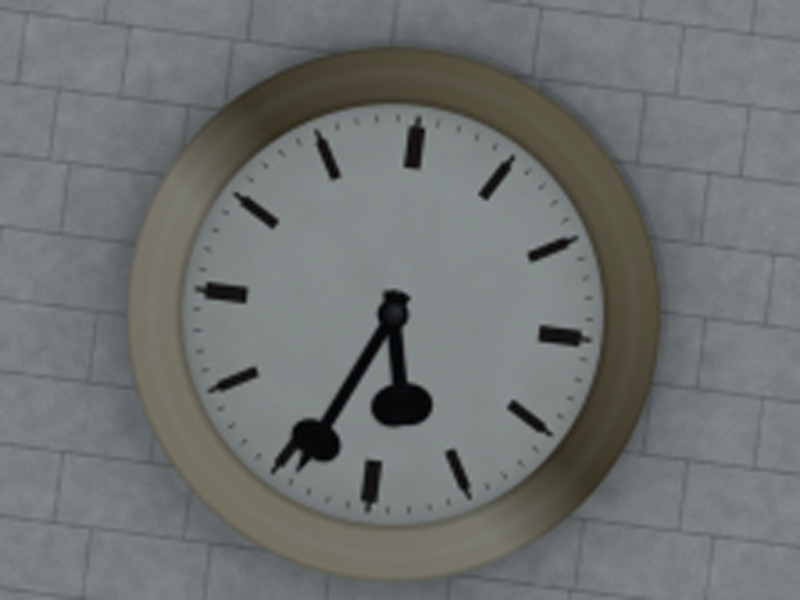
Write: 5 h 34 min
